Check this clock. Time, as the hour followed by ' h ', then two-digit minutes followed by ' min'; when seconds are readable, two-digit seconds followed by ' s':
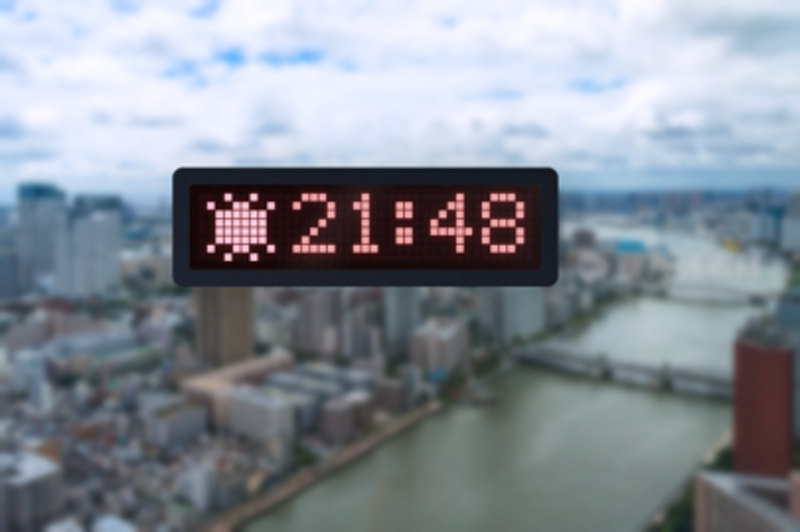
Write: 21 h 48 min
